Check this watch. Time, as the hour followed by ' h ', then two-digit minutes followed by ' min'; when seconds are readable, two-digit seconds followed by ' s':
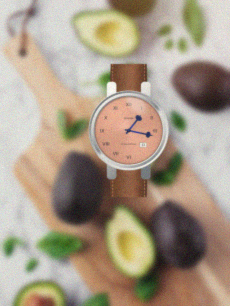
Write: 1 h 17 min
